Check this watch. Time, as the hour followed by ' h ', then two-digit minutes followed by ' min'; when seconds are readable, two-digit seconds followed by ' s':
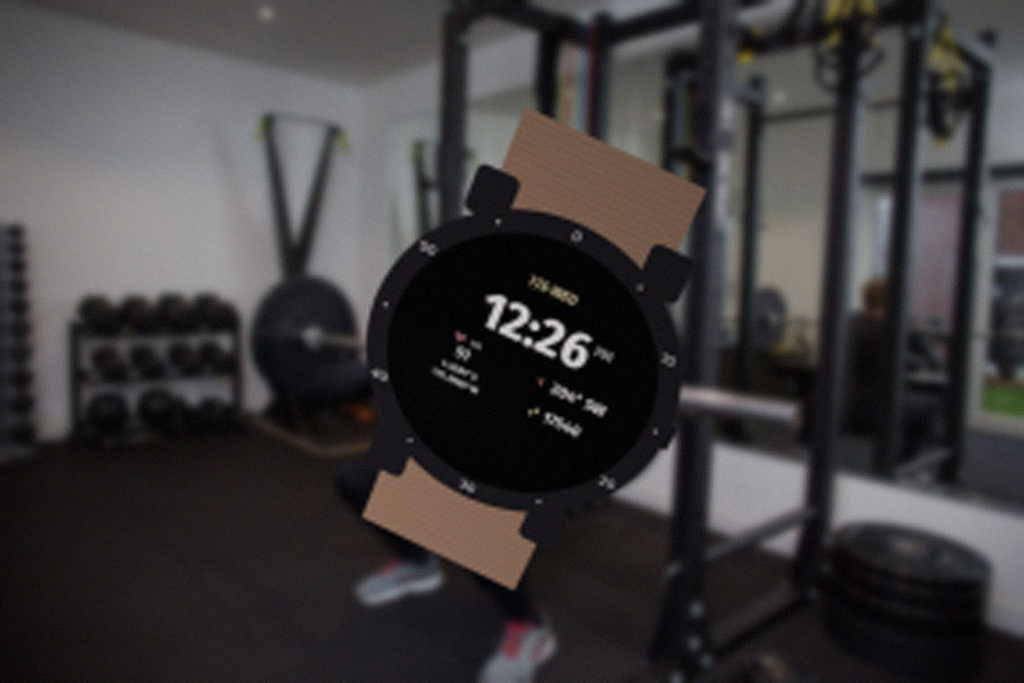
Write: 12 h 26 min
